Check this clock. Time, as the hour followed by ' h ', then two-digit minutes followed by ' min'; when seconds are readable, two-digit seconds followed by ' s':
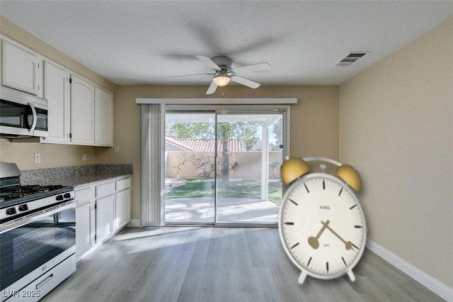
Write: 7 h 21 min
